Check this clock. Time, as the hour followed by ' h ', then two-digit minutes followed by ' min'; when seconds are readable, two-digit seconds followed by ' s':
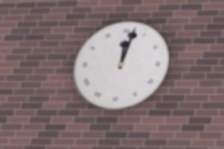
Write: 12 h 02 min
